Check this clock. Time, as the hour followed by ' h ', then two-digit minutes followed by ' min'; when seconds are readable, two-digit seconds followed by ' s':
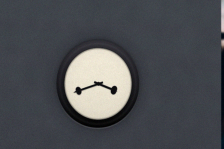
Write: 3 h 42 min
